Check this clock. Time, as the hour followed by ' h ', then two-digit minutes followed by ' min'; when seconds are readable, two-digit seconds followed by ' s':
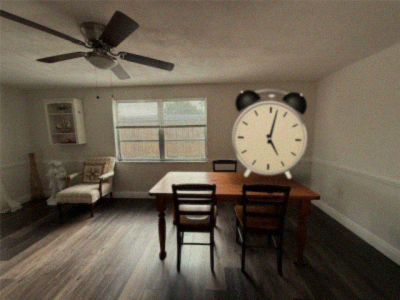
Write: 5 h 02 min
